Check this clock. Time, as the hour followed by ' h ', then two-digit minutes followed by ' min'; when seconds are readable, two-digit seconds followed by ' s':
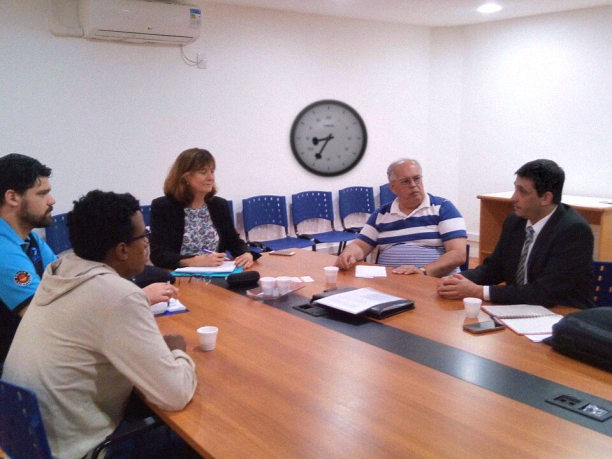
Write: 8 h 35 min
